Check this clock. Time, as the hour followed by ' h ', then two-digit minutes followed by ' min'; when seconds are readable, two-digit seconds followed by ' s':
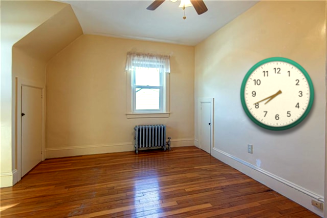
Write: 7 h 41 min
